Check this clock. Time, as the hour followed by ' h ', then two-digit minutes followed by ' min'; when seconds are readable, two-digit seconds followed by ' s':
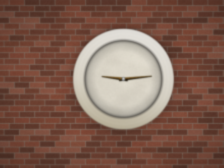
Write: 9 h 14 min
